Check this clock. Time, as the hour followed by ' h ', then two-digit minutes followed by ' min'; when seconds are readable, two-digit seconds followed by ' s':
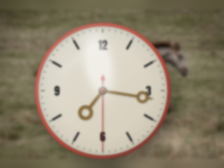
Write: 7 h 16 min 30 s
